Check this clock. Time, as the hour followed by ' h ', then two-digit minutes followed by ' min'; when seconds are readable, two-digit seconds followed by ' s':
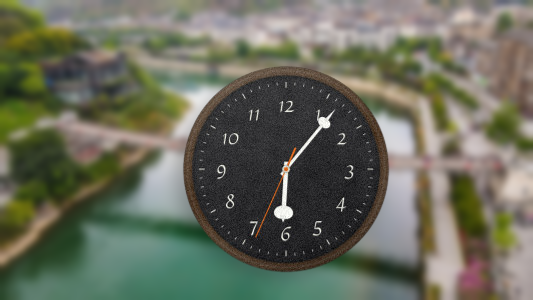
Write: 6 h 06 min 34 s
